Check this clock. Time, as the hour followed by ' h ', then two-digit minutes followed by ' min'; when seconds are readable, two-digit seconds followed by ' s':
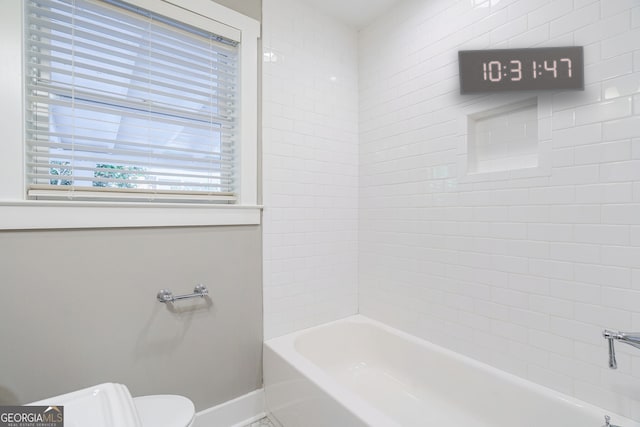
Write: 10 h 31 min 47 s
